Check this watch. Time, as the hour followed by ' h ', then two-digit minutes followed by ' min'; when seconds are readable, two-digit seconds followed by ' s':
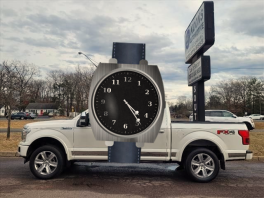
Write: 4 h 24 min
